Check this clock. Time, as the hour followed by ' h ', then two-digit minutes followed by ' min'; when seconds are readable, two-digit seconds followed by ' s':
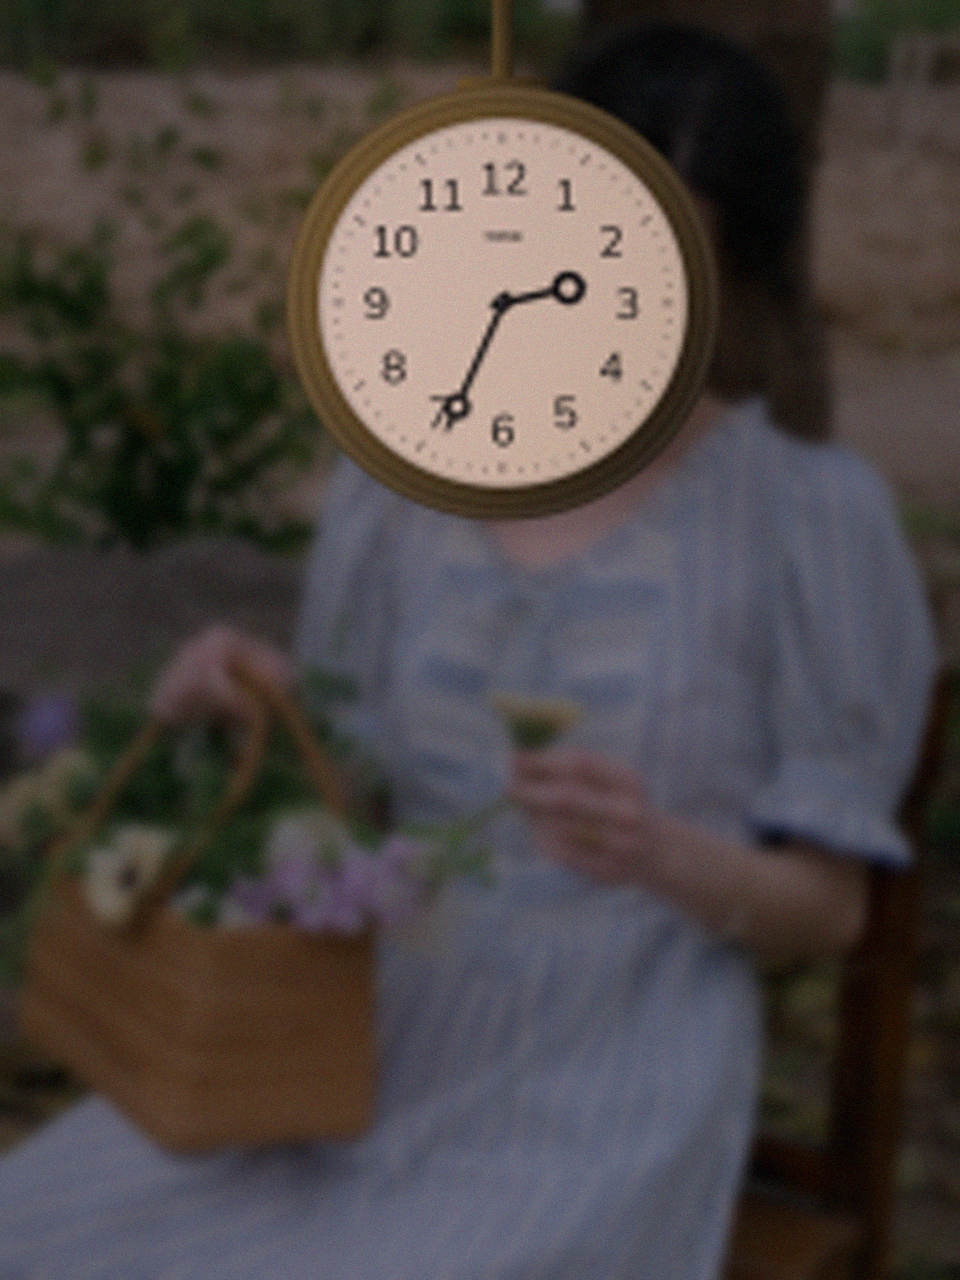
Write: 2 h 34 min
